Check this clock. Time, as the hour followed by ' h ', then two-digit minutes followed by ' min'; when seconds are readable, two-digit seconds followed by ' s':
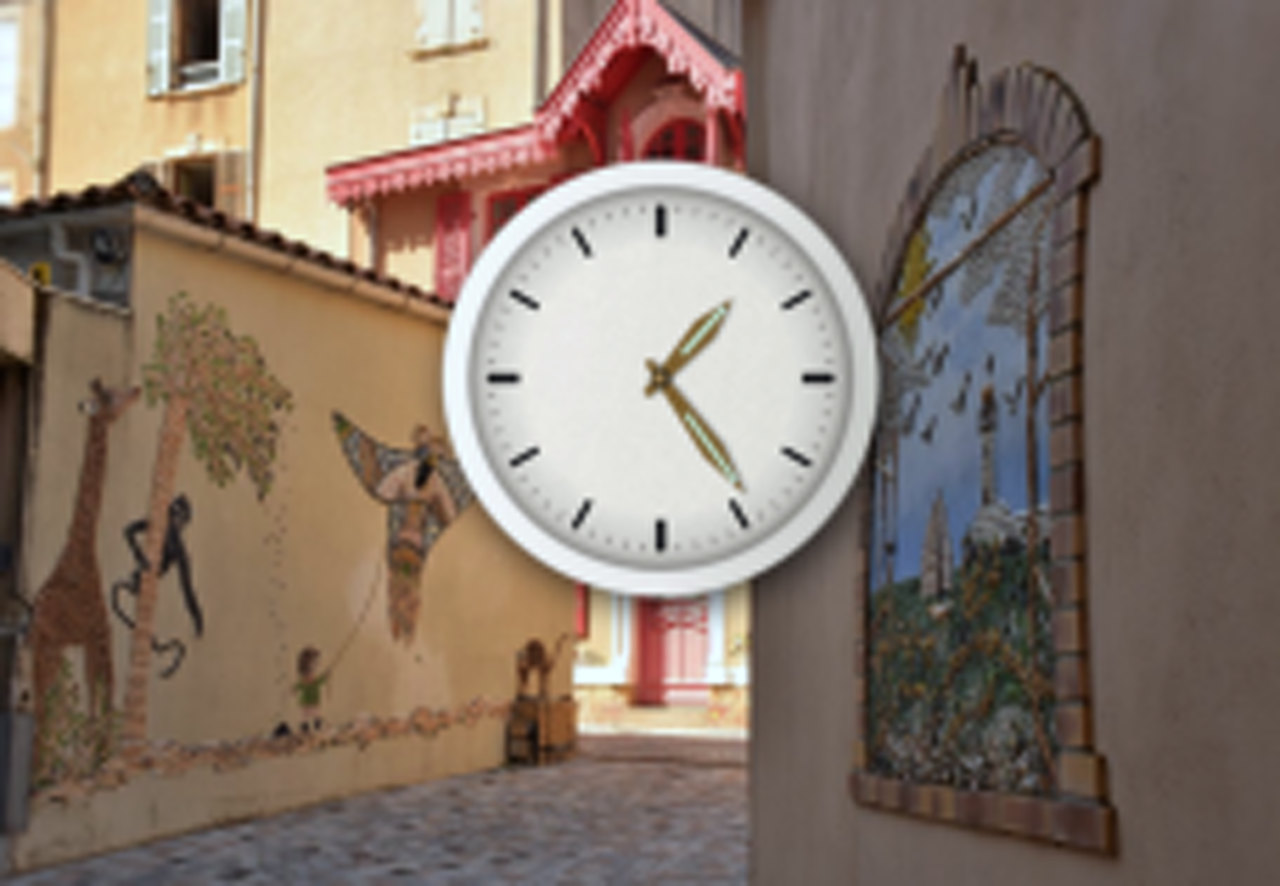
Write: 1 h 24 min
